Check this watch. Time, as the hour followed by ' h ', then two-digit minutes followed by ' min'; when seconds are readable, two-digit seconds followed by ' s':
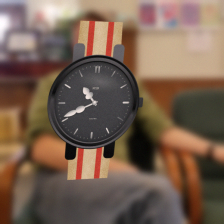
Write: 10 h 41 min
